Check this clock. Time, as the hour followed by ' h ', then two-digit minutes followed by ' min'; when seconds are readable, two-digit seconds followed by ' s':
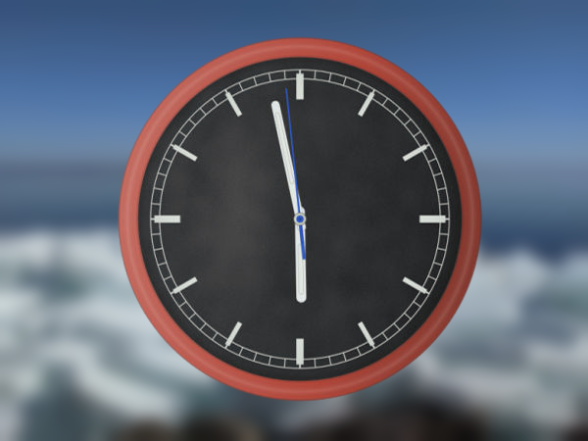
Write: 5 h 57 min 59 s
